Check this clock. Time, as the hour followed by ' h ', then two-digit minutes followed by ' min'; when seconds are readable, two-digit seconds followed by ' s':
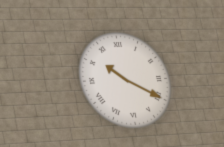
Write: 10 h 20 min
